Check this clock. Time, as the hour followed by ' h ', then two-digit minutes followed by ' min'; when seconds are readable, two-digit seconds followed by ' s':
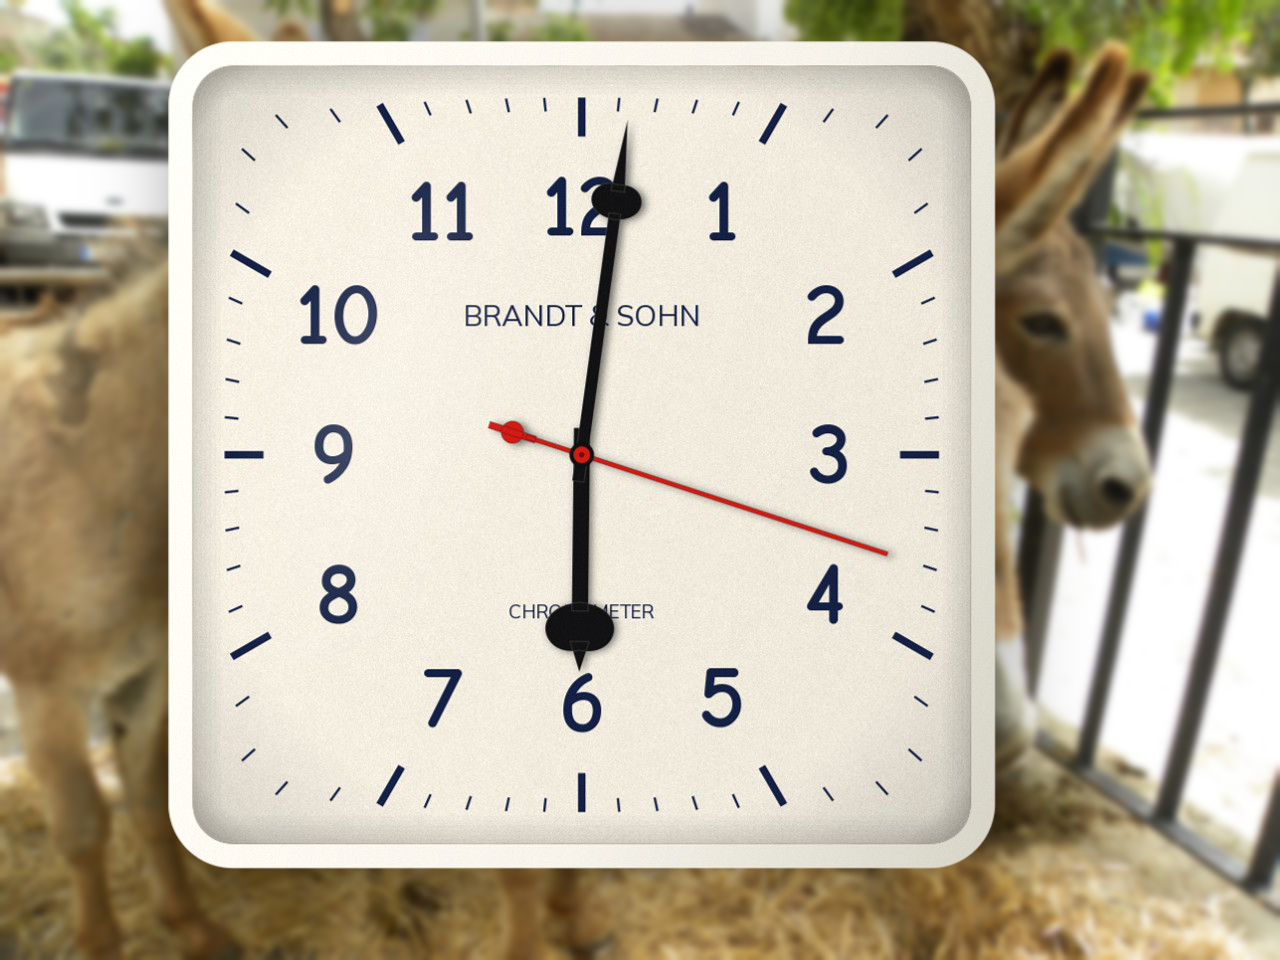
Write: 6 h 01 min 18 s
